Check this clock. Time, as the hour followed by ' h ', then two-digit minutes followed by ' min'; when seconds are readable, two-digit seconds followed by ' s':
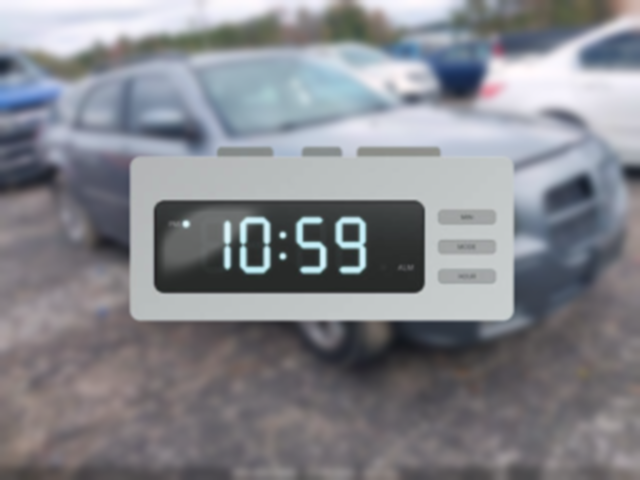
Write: 10 h 59 min
